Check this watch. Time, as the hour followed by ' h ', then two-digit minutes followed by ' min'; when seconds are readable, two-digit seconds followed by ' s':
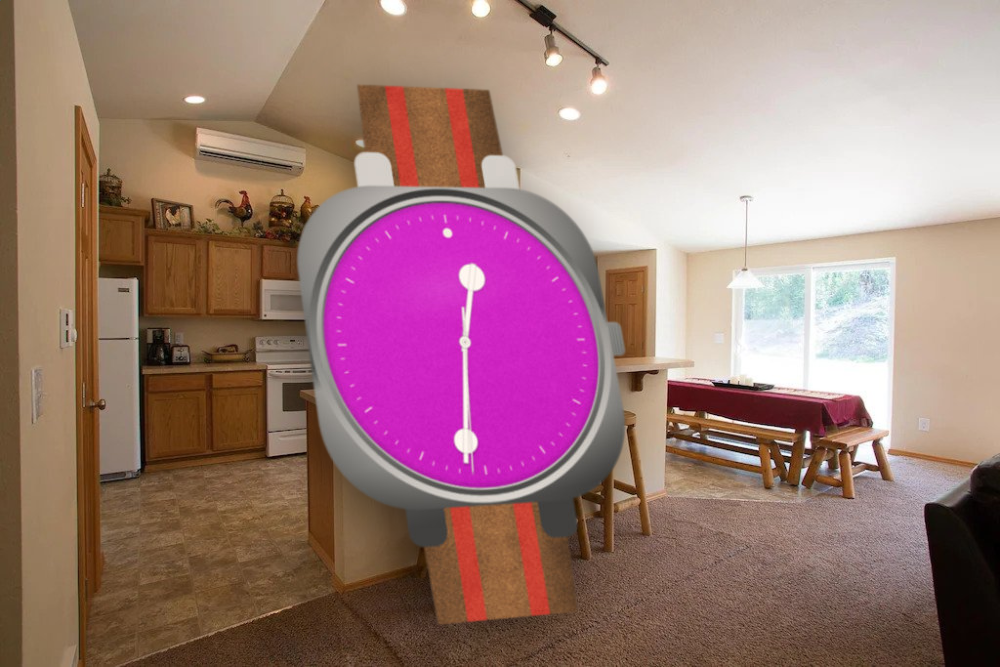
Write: 12 h 31 min 31 s
